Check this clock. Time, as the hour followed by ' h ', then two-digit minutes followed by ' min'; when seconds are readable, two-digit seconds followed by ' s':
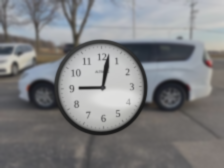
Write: 9 h 02 min
